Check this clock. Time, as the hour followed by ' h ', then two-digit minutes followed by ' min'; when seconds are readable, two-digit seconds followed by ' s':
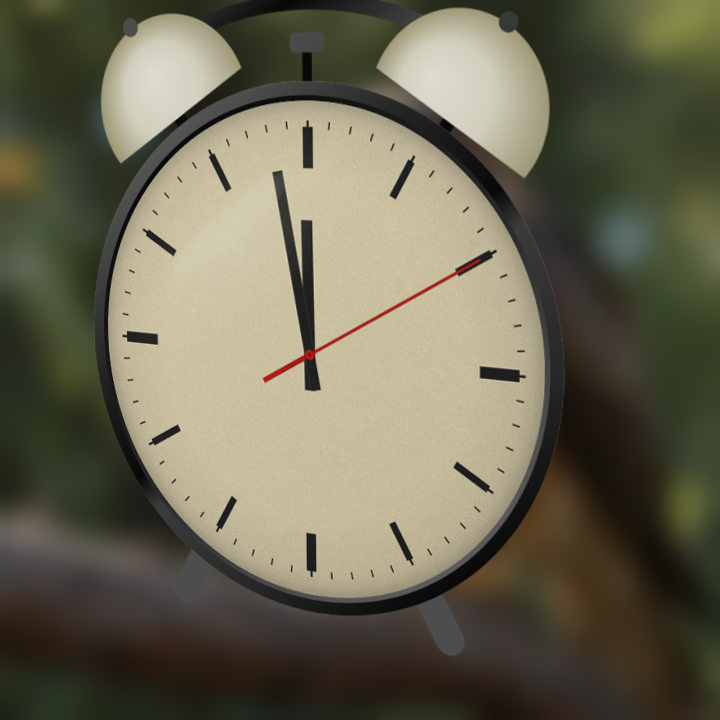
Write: 11 h 58 min 10 s
